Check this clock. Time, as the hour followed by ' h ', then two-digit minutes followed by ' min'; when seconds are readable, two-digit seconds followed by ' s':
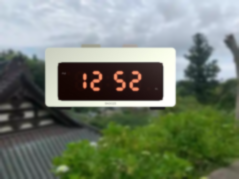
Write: 12 h 52 min
